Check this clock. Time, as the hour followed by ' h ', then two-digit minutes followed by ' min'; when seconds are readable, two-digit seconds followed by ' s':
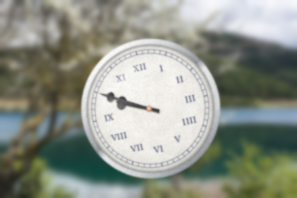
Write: 9 h 50 min
